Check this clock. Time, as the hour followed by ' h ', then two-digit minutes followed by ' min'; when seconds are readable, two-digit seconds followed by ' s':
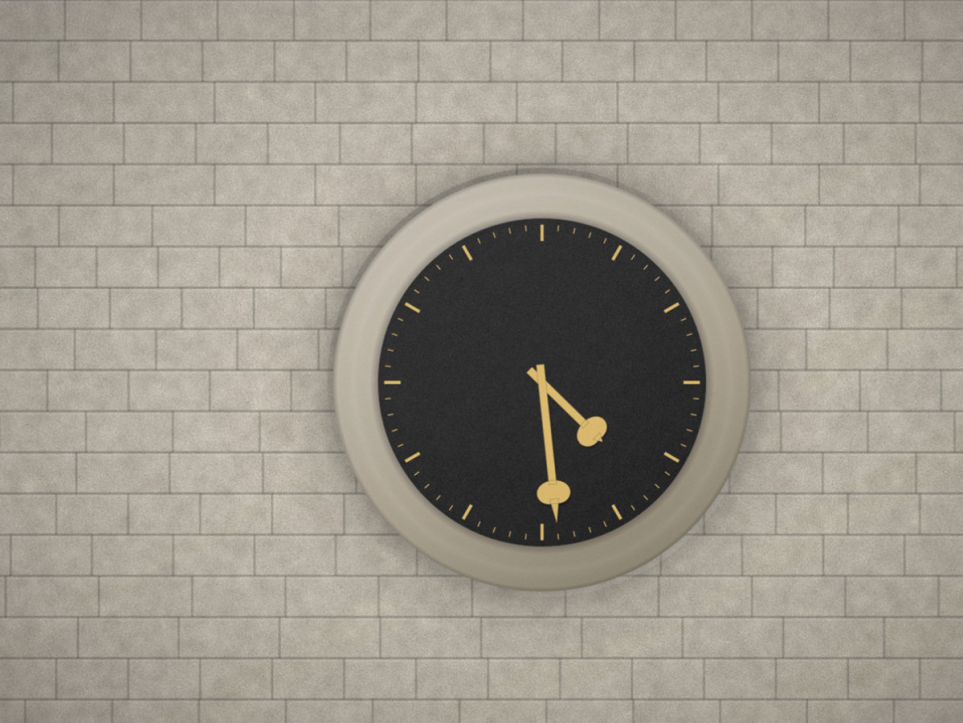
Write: 4 h 29 min
